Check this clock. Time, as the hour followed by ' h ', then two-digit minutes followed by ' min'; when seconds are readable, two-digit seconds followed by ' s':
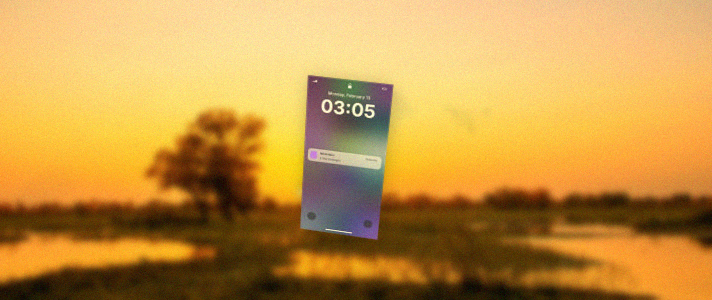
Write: 3 h 05 min
